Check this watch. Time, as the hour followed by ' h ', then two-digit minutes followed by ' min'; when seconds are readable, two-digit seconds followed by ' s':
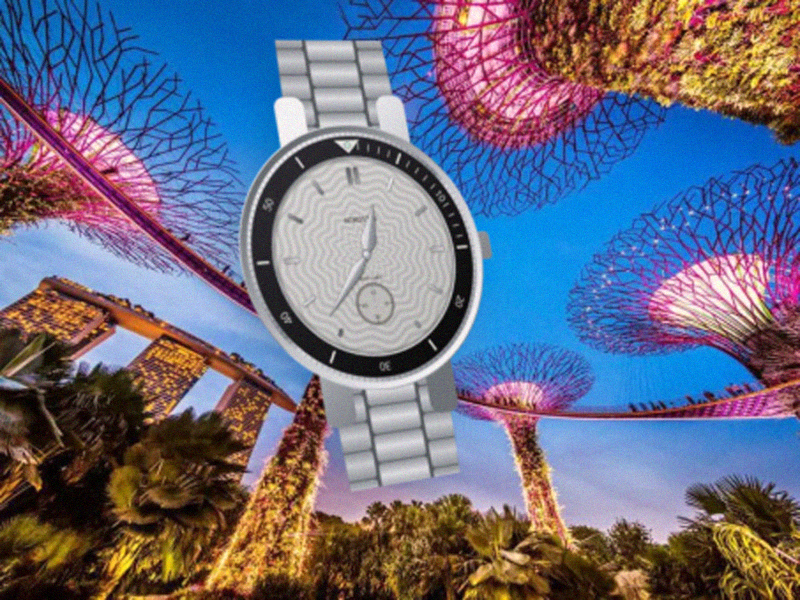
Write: 12 h 37 min
